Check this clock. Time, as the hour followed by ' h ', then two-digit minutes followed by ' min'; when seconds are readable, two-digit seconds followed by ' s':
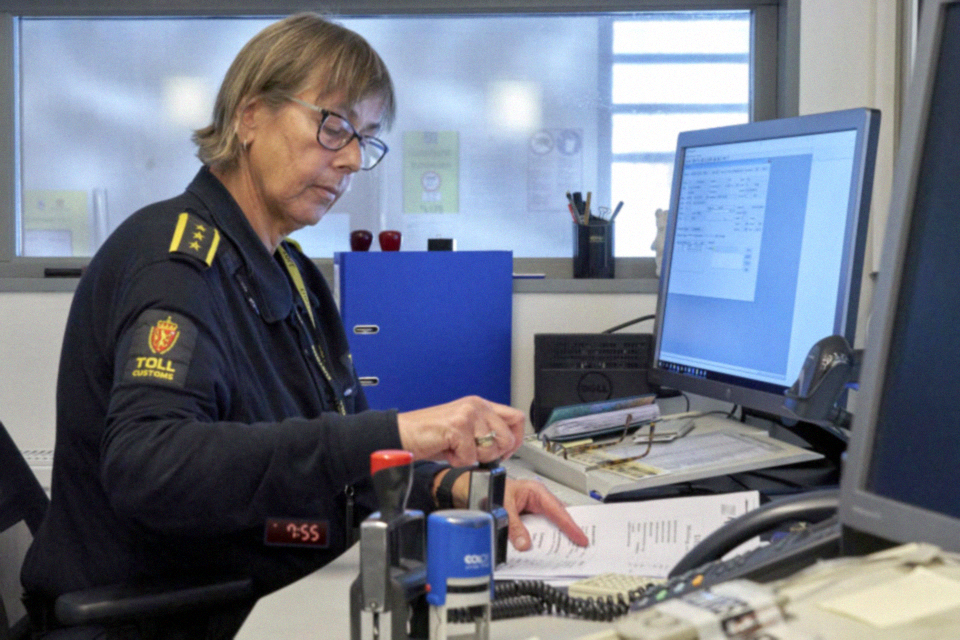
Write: 7 h 55 min
